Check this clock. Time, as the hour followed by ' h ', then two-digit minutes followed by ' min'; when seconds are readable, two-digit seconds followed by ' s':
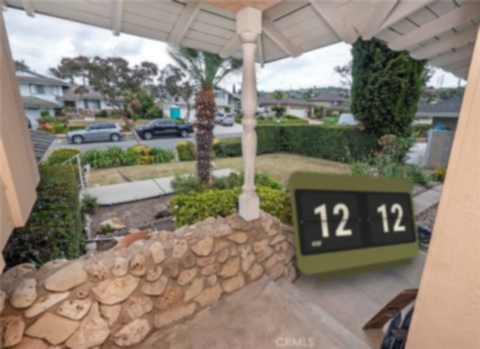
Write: 12 h 12 min
